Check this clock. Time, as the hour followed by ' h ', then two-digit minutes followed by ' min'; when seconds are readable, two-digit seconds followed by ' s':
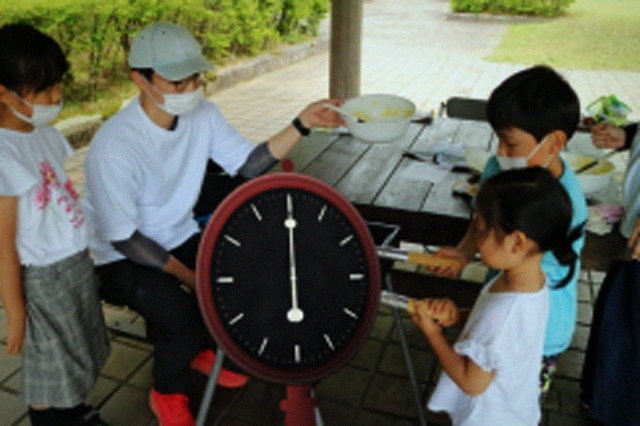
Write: 6 h 00 min
